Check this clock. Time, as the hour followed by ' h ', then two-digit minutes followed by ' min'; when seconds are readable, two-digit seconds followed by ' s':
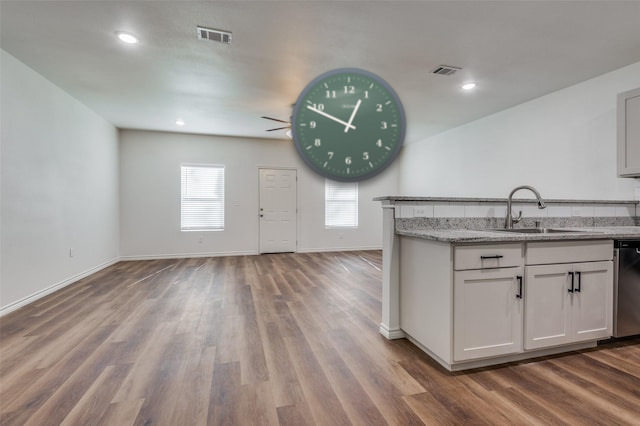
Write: 12 h 49 min
